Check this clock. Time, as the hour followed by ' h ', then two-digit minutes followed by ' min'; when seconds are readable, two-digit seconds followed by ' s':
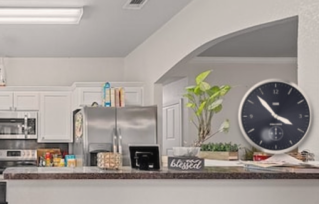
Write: 3 h 53 min
